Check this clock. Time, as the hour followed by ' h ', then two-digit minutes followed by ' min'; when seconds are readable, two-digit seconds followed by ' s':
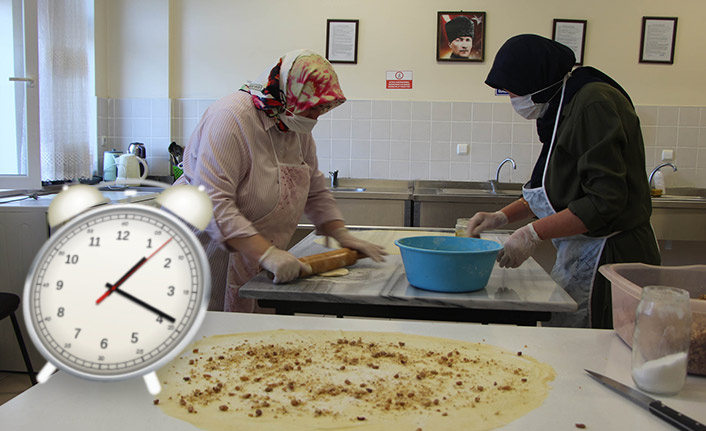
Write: 1 h 19 min 07 s
